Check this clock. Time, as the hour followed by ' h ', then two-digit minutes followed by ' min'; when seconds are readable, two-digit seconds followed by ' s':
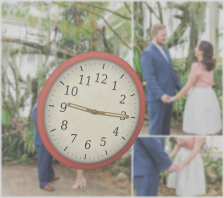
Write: 9 h 15 min
